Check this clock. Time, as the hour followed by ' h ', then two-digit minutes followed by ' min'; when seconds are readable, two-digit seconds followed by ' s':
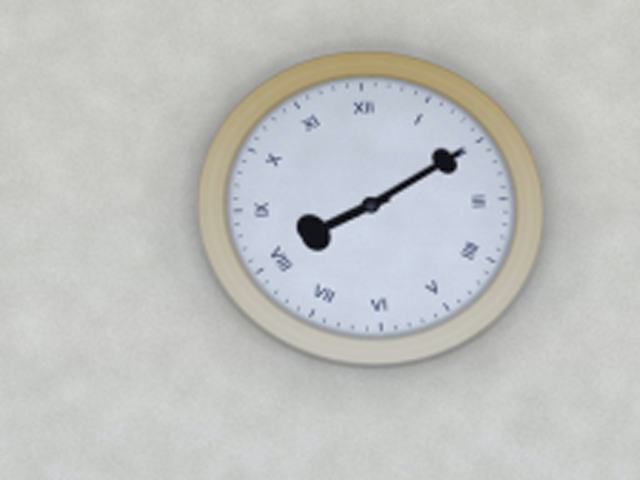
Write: 8 h 10 min
